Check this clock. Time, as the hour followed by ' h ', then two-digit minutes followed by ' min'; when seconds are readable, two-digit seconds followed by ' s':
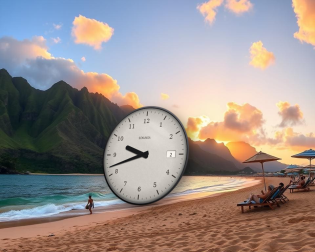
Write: 9 h 42 min
